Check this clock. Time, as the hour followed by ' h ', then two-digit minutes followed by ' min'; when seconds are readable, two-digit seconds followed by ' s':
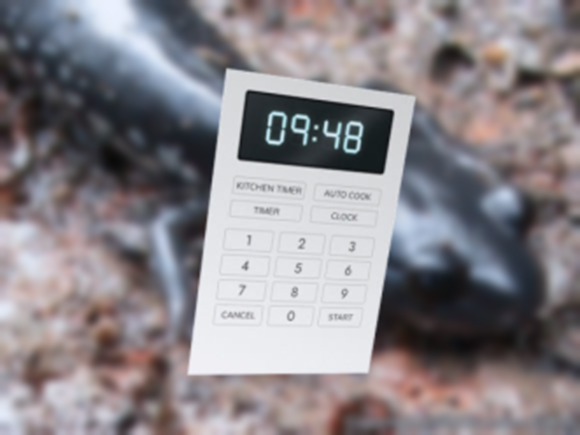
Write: 9 h 48 min
